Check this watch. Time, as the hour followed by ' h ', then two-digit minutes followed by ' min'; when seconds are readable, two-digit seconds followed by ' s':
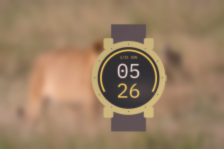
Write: 5 h 26 min
